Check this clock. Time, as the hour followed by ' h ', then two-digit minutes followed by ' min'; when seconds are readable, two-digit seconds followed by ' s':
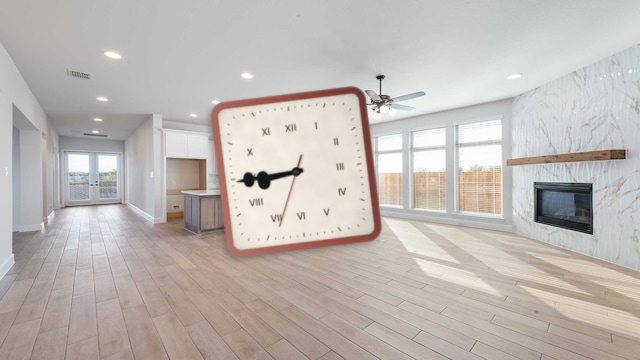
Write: 8 h 44 min 34 s
